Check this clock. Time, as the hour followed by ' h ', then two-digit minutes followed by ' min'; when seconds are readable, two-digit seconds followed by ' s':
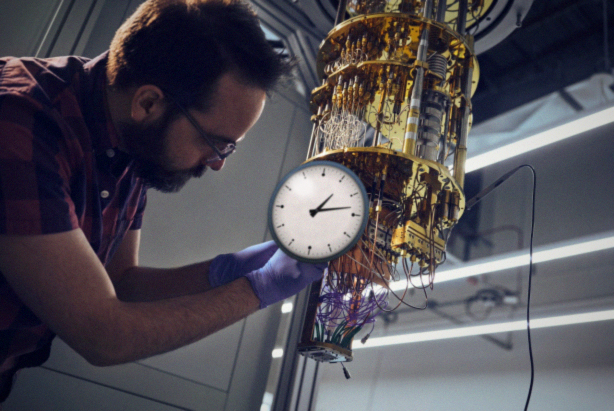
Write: 1 h 13 min
